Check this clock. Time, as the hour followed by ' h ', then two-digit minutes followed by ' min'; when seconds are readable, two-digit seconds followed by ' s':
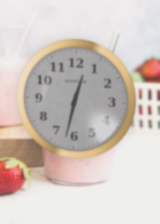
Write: 12 h 32 min
